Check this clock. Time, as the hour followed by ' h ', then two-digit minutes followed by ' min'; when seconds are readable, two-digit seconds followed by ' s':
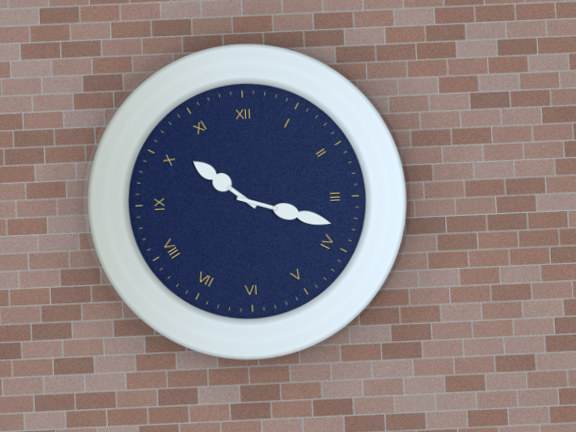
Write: 10 h 18 min
